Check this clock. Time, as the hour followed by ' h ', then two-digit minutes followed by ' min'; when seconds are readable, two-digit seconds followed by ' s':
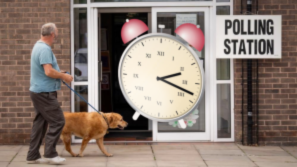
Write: 2 h 18 min
